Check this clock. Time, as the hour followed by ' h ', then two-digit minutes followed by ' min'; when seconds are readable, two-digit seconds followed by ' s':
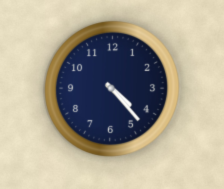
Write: 4 h 23 min
